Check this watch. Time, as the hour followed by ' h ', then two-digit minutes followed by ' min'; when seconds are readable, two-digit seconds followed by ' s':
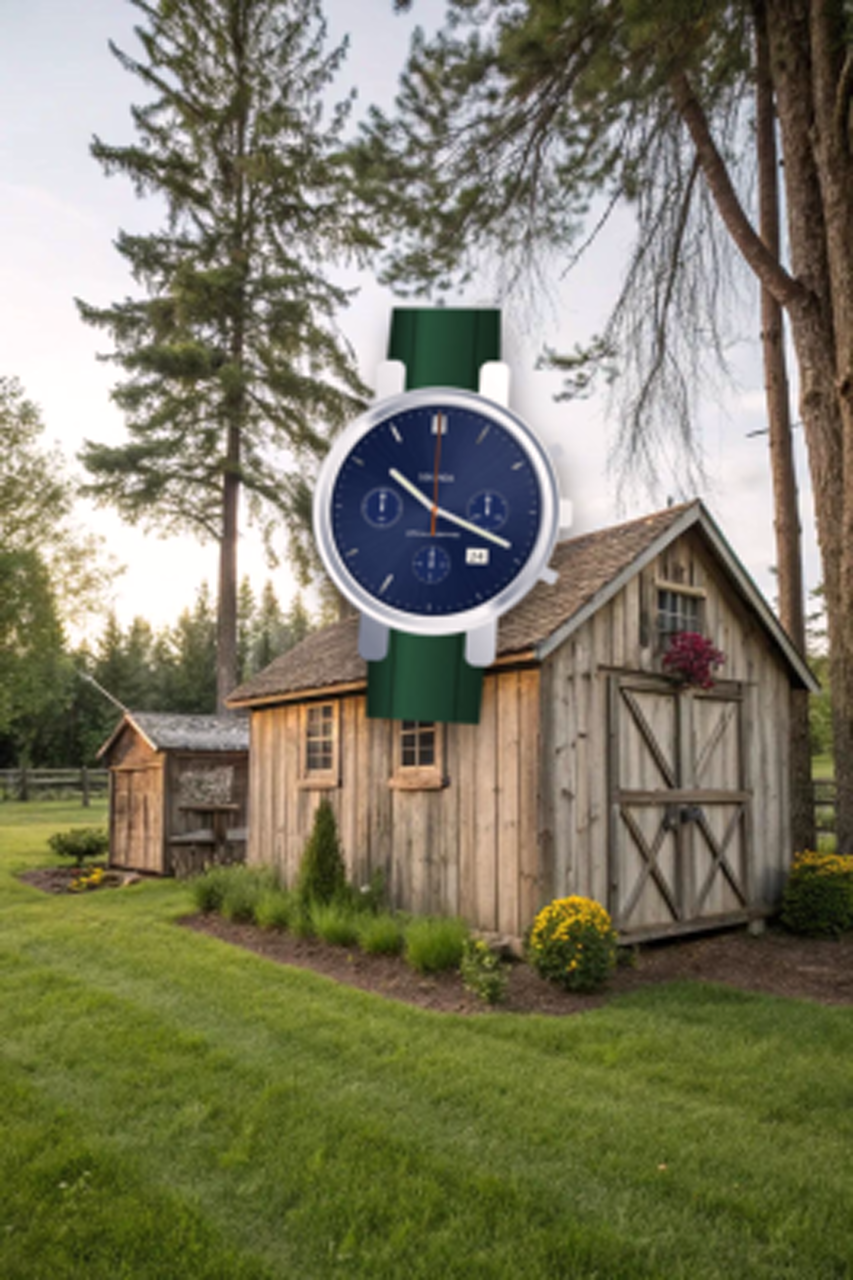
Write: 10 h 19 min
